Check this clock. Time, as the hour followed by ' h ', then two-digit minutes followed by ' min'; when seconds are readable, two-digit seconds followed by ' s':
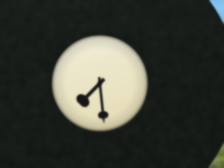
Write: 7 h 29 min
